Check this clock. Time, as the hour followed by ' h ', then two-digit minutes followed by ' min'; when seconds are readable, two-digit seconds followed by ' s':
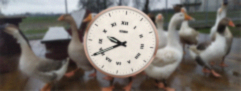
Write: 9 h 40 min
